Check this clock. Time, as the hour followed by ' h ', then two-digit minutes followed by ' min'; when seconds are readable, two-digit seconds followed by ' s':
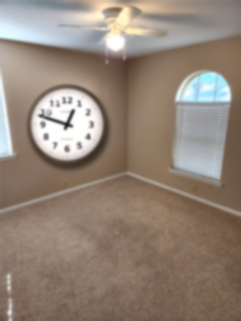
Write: 12 h 48 min
